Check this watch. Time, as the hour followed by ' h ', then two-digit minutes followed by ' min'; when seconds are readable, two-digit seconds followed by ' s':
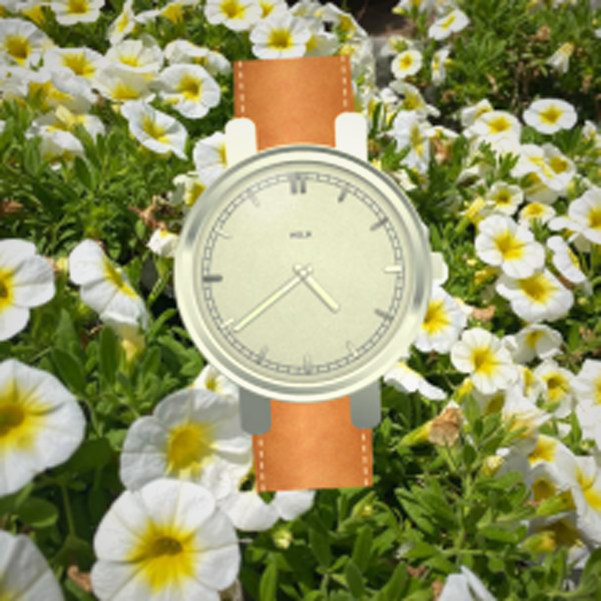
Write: 4 h 39 min
